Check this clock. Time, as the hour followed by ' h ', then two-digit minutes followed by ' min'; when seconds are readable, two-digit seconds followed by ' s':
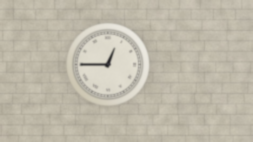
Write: 12 h 45 min
